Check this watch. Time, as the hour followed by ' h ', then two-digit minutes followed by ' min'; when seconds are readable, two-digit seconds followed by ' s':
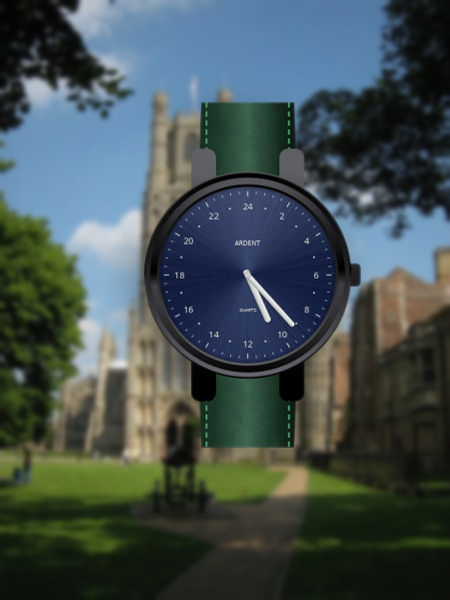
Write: 10 h 23 min
